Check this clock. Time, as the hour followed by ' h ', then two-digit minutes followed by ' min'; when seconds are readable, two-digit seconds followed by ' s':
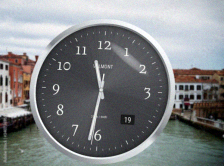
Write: 11 h 31 min 31 s
